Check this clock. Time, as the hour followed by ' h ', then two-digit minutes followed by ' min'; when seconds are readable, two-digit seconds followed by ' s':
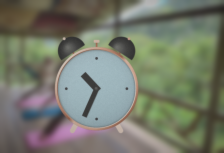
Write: 10 h 34 min
